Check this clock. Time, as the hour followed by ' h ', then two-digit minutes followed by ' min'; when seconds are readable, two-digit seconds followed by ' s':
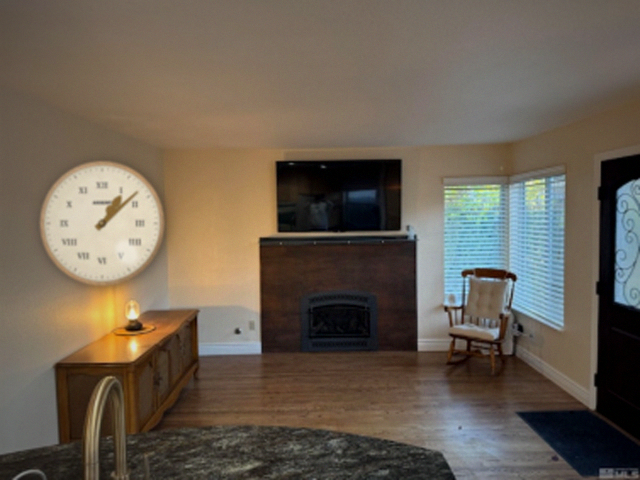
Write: 1 h 08 min
